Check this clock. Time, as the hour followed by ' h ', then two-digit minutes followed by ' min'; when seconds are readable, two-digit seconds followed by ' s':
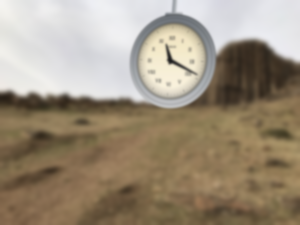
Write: 11 h 19 min
